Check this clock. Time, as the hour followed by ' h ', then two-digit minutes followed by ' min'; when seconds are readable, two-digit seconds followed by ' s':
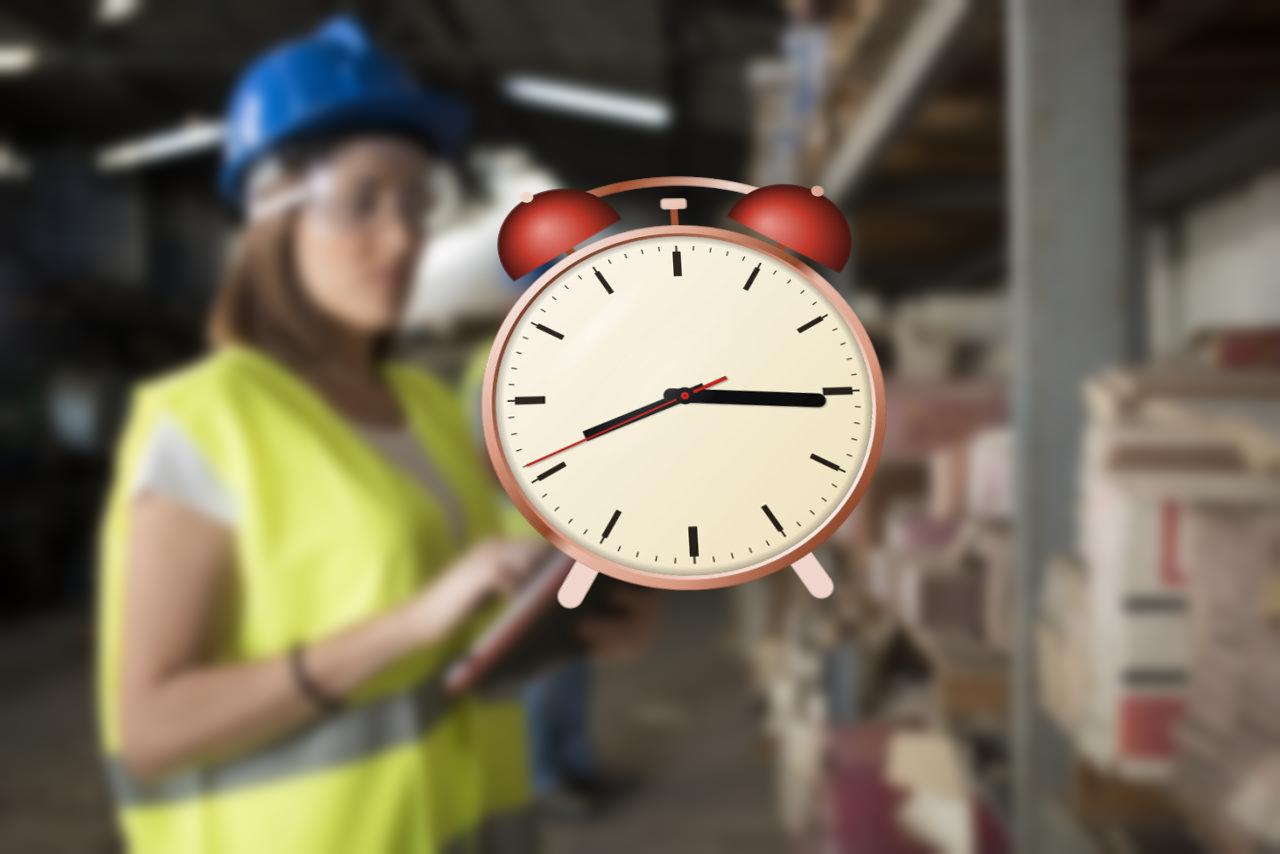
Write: 8 h 15 min 41 s
